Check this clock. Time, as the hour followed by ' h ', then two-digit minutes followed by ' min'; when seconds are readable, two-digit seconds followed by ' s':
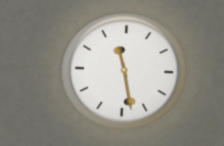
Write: 11 h 28 min
